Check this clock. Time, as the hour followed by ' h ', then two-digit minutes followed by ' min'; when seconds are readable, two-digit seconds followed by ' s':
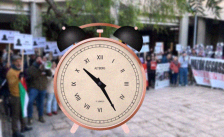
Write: 10 h 25 min
